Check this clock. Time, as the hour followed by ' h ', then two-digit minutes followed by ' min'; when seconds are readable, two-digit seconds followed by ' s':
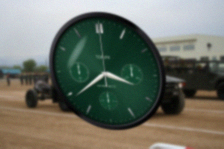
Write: 3 h 39 min
